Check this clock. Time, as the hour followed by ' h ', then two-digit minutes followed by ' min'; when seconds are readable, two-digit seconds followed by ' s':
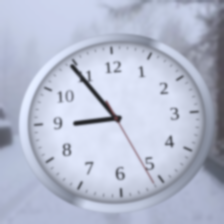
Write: 8 h 54 min 26 s
